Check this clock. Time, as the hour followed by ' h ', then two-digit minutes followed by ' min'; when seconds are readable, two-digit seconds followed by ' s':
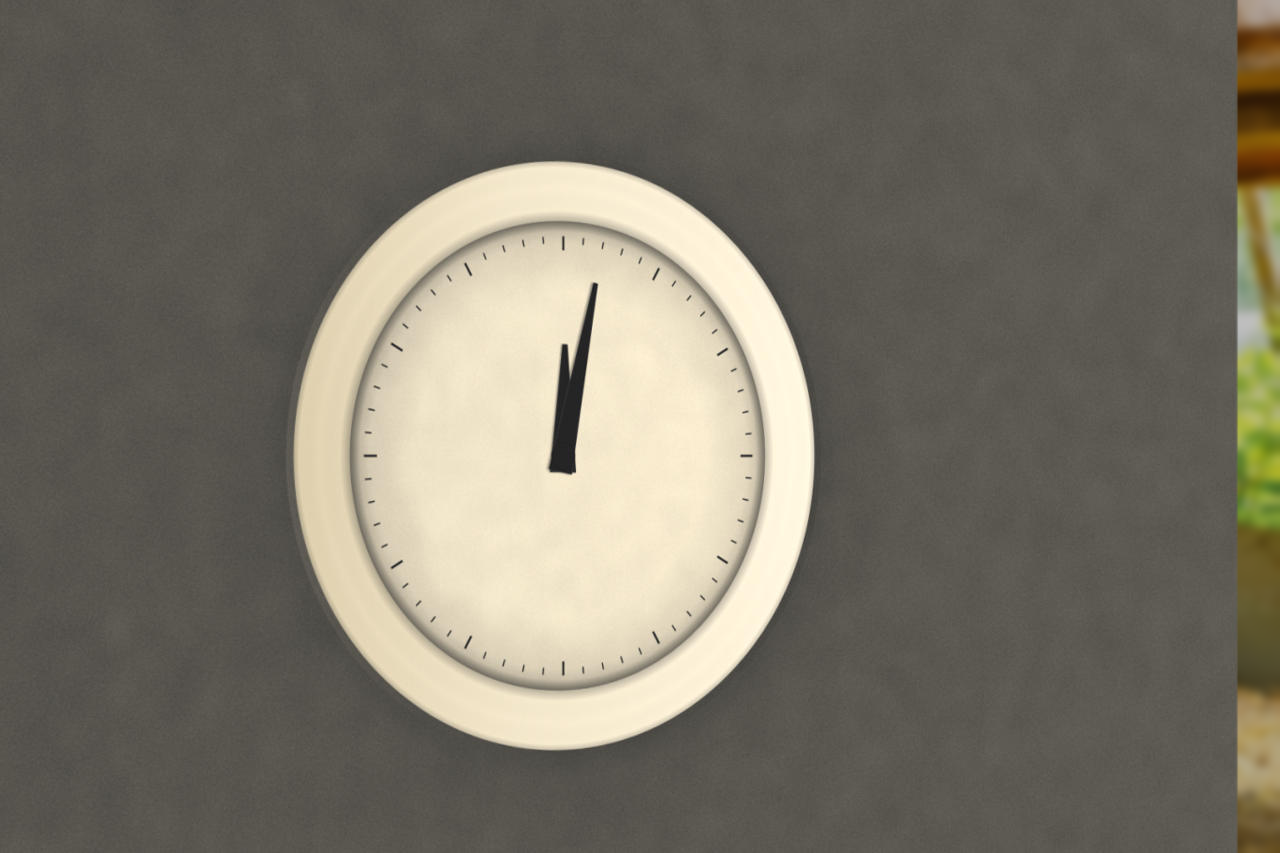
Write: 12 h 02 min
